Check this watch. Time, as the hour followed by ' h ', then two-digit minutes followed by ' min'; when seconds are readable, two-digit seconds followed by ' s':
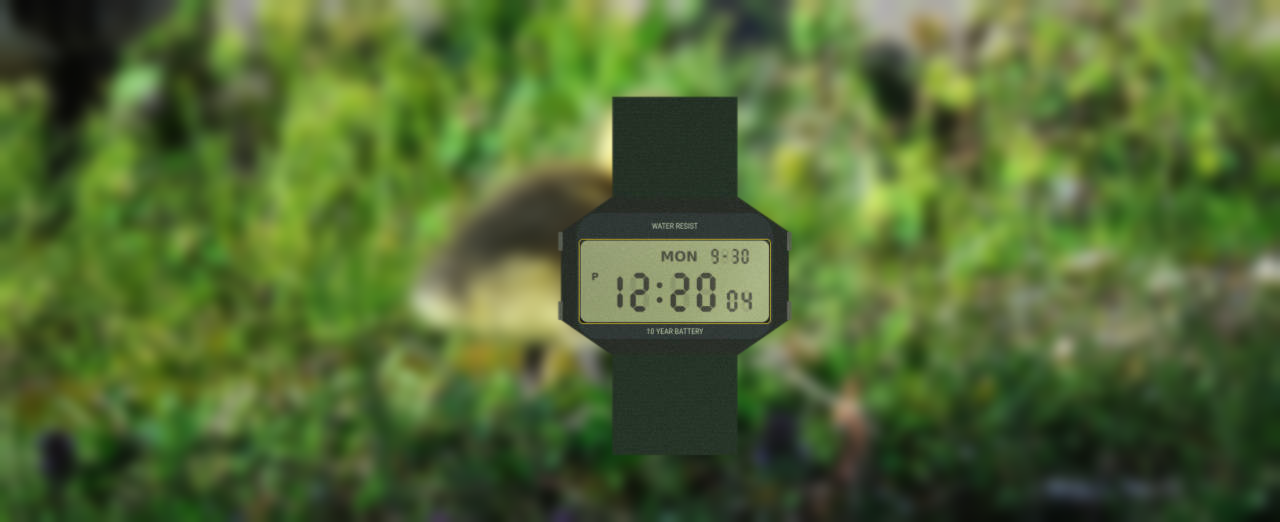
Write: 12 h 20 min 04 s
